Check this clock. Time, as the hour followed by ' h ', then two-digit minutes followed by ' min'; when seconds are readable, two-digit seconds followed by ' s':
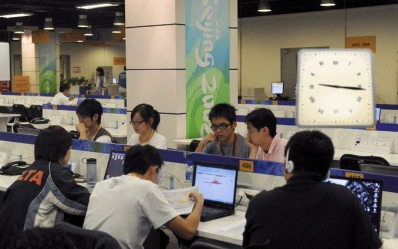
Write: 9 h 16 min
